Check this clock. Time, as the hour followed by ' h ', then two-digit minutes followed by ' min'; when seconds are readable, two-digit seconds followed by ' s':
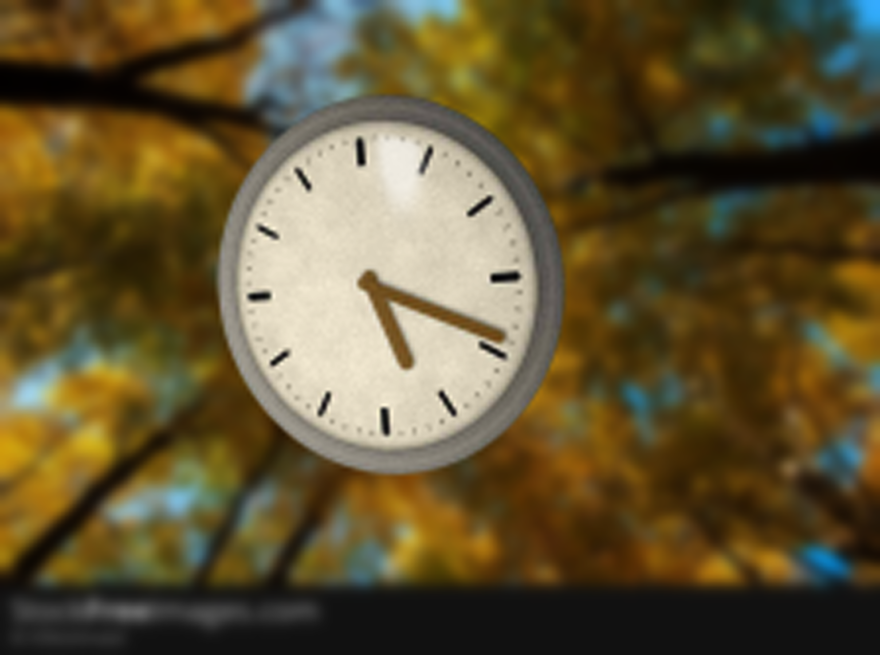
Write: 5 h 19 min
